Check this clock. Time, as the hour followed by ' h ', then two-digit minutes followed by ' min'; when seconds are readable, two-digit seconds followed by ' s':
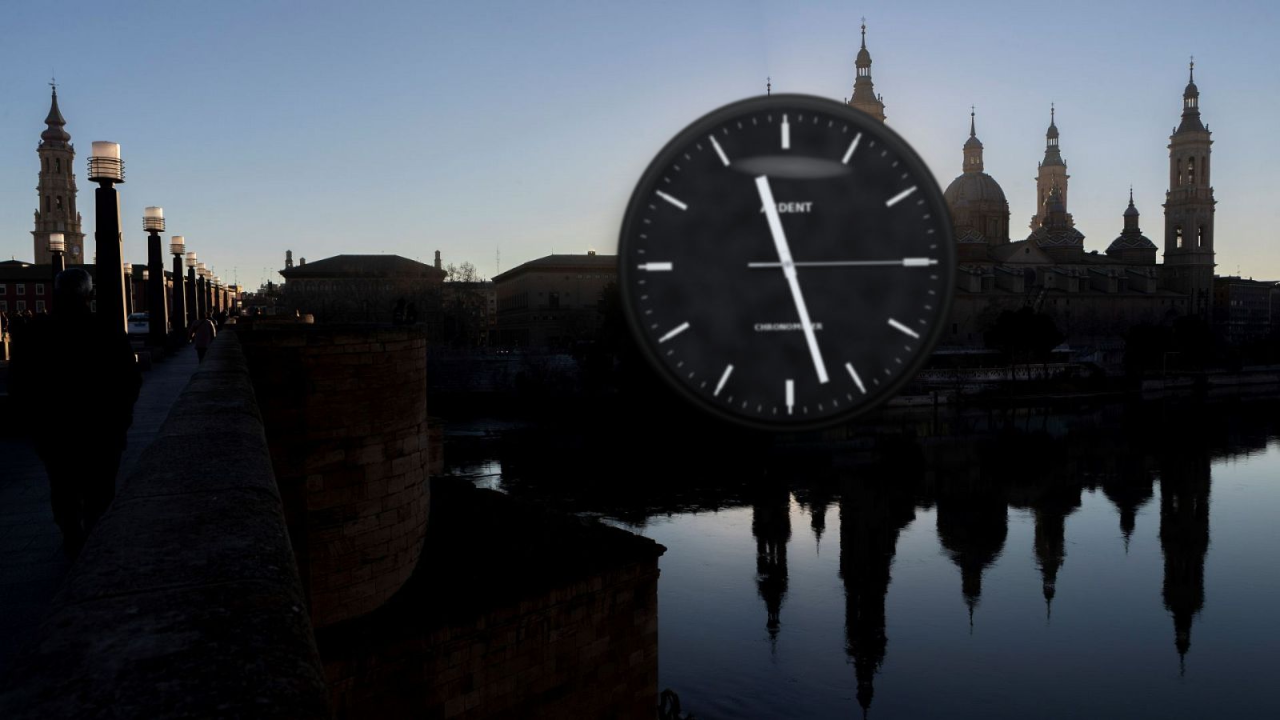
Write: 11 h 27 min 15 s
